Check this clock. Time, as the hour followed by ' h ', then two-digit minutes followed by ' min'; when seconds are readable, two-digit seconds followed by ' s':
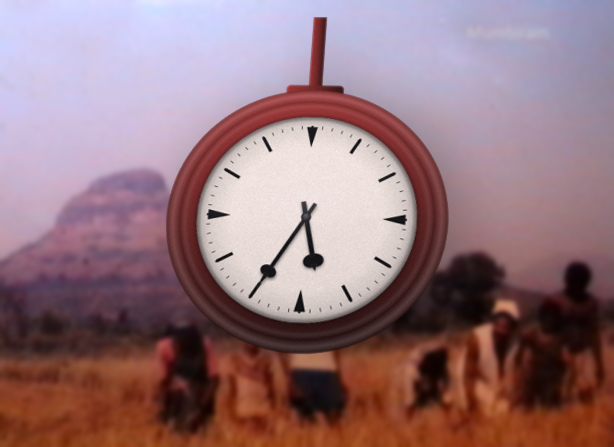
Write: 5 h 35 min
